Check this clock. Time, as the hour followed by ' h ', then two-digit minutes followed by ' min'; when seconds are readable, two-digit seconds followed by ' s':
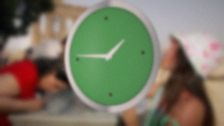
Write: 1 h 46 min
